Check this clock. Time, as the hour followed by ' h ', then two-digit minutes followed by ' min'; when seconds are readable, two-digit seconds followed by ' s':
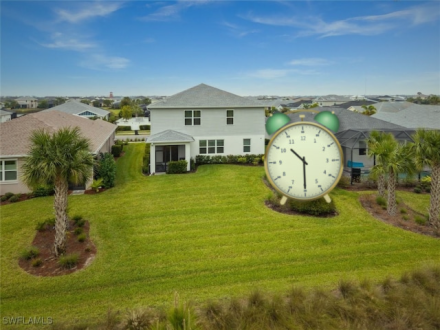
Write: 10 h 30 min
